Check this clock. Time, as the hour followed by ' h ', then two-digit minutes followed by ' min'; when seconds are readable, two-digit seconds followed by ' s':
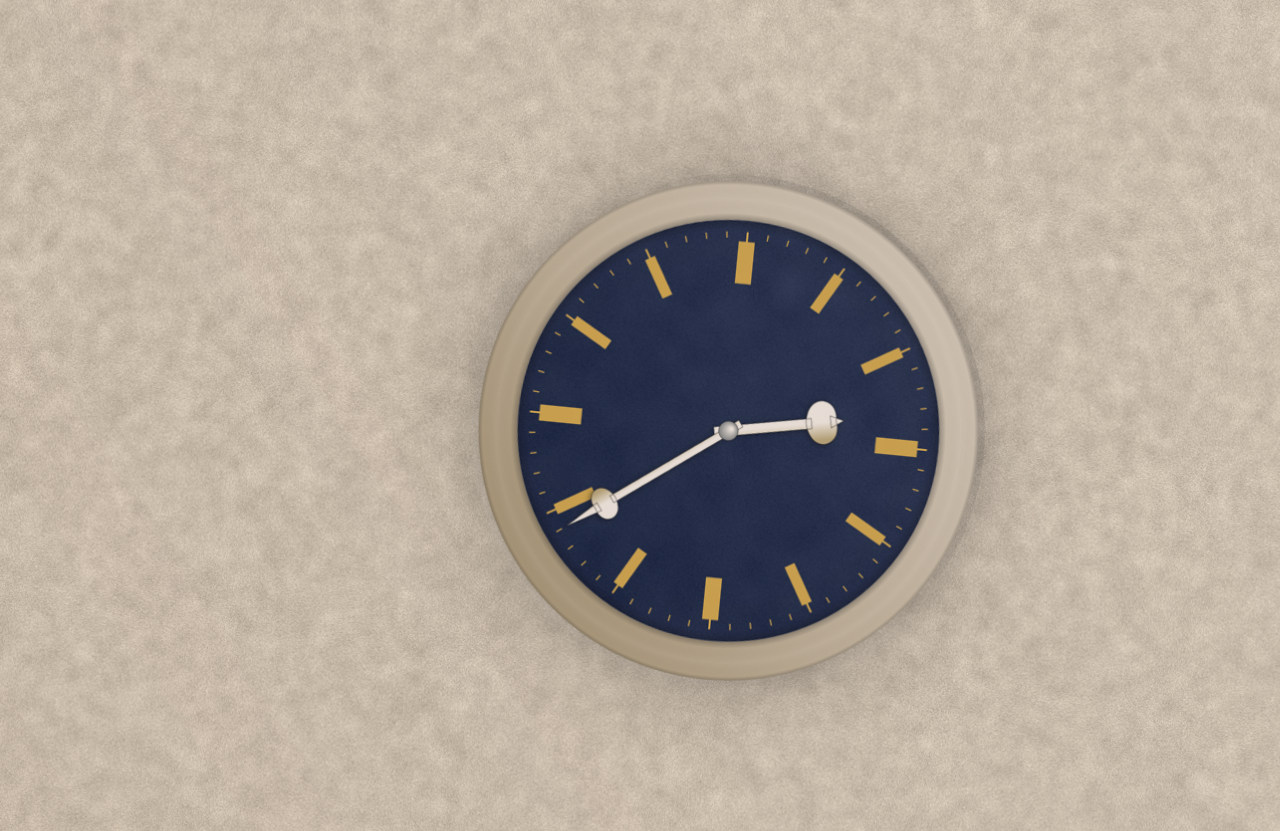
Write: 2 h 39 min
